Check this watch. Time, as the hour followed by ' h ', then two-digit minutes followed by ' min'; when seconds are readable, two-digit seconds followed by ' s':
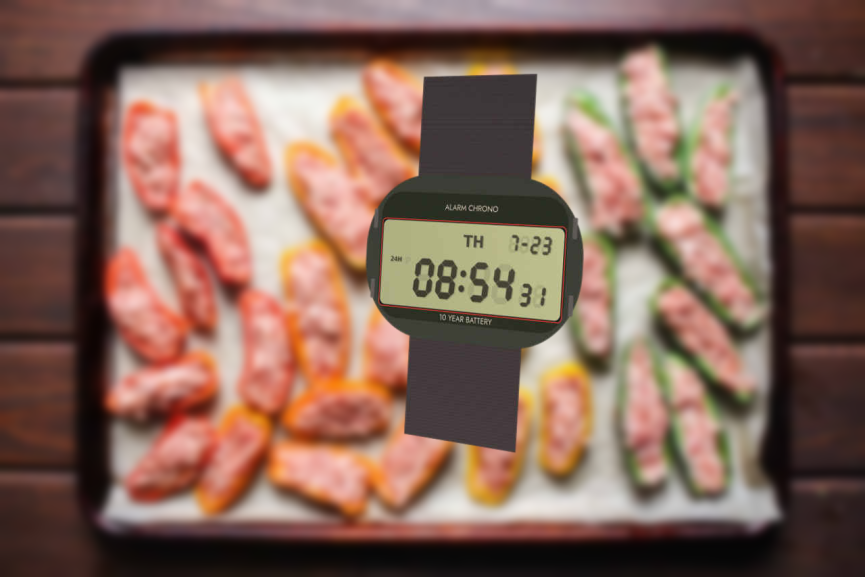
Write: 8 h 54 min 31 s
